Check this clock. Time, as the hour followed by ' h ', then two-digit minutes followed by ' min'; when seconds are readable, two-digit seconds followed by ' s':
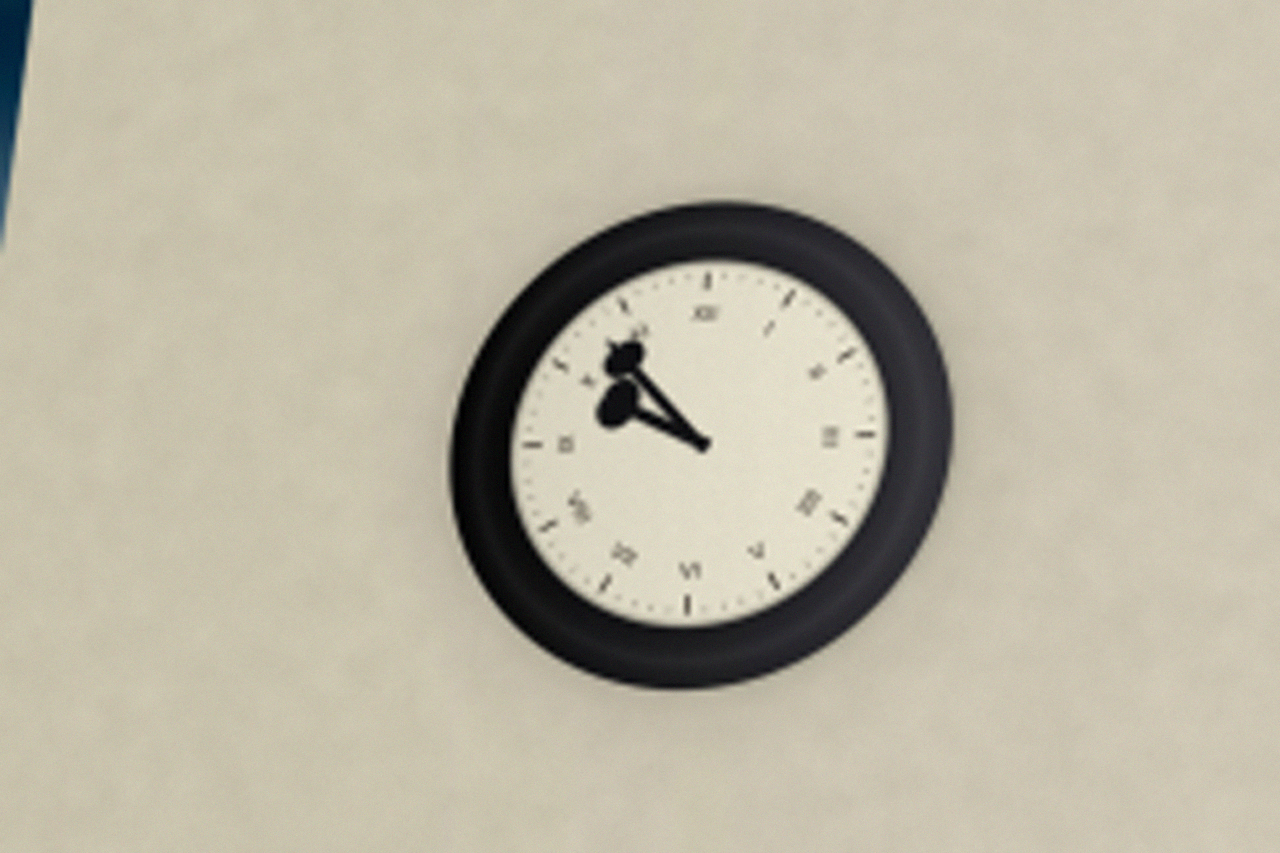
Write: 9 h 53 min
